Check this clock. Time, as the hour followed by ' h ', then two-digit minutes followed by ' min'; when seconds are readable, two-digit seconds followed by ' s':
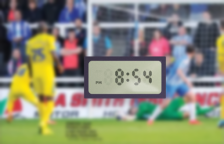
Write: 8 h 54 min
